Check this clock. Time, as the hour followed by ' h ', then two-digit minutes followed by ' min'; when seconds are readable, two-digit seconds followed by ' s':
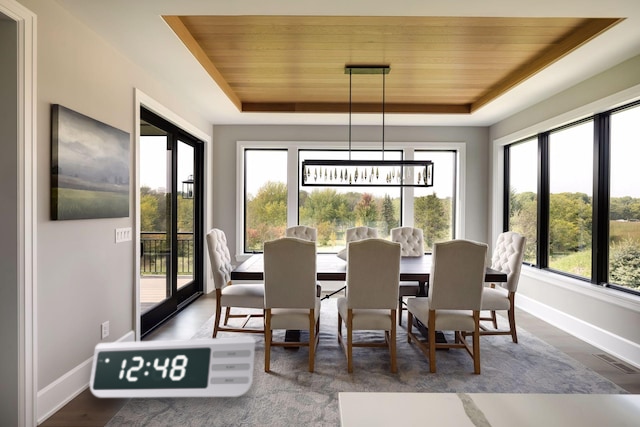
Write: 12 h 48 min
